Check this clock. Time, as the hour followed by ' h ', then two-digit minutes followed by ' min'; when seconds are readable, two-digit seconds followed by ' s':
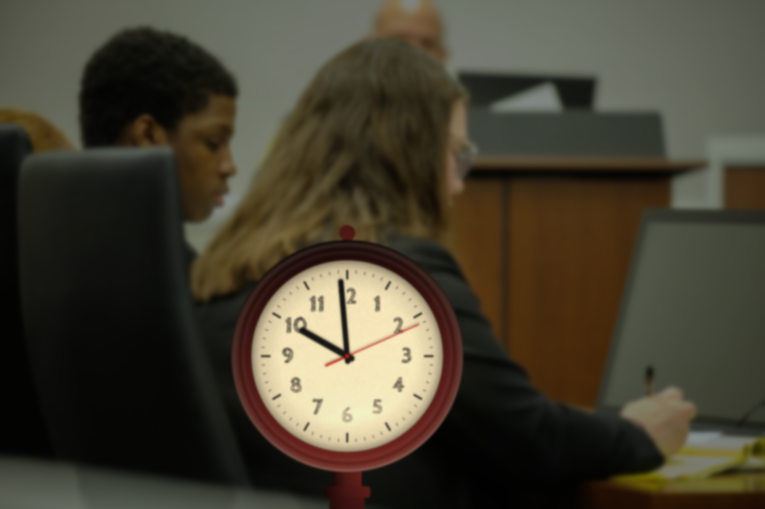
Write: 9 h 59 min 11 s
